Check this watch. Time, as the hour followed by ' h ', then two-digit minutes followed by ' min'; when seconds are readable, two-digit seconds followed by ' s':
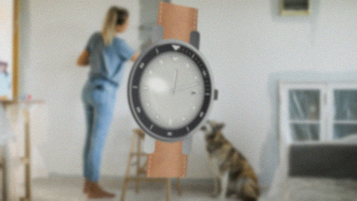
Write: 12 h 12 min
